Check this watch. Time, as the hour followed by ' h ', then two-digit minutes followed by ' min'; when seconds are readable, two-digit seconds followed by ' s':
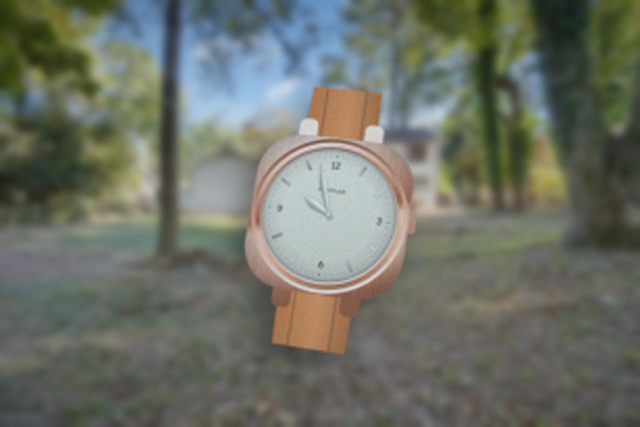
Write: 9 h 57 min
